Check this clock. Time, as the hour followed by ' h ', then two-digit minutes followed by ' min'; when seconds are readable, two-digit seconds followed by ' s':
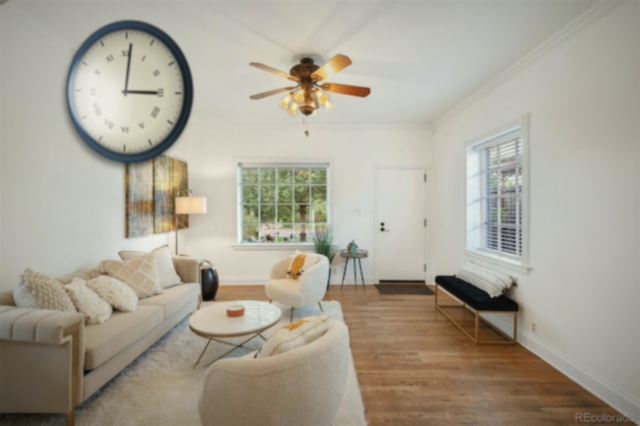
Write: 3 h 01 min
